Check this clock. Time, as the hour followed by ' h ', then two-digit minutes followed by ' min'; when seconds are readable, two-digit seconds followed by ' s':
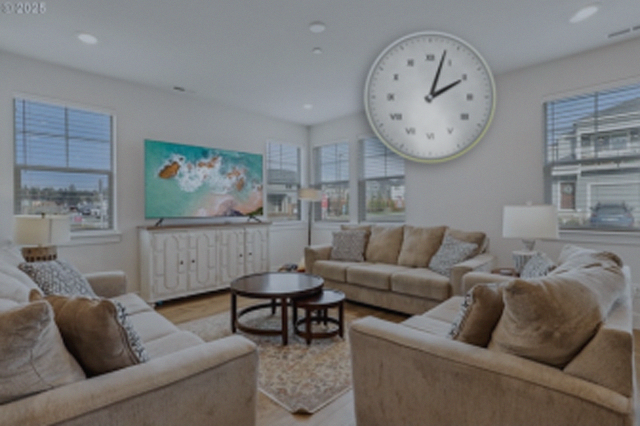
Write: 2 h 03 min
